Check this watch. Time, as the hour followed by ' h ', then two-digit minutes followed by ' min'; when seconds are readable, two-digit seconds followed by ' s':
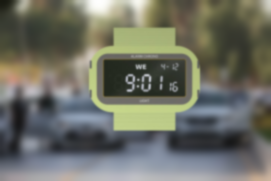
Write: 9 h 01 min
